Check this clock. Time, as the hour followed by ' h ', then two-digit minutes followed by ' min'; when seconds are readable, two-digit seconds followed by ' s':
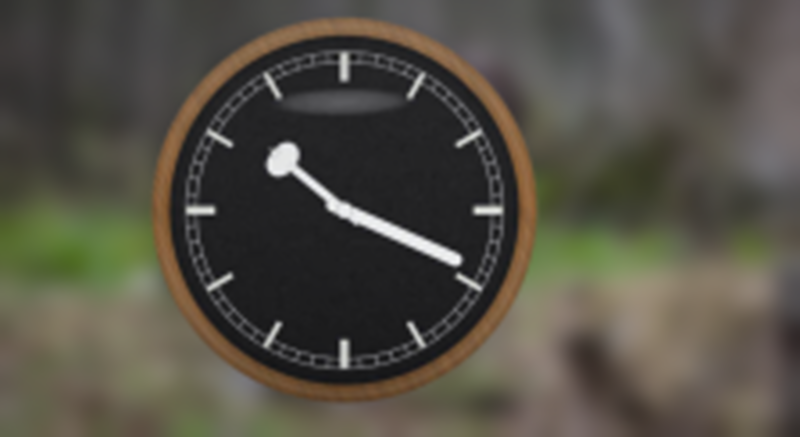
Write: 10 h 19 min
